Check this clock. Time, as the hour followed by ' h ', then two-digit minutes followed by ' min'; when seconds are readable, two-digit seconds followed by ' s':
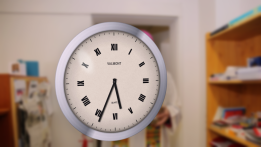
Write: 5 h 34 min
